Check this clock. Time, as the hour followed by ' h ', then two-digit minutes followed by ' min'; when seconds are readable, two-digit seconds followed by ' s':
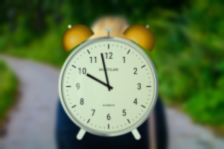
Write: 9 h 58 min
